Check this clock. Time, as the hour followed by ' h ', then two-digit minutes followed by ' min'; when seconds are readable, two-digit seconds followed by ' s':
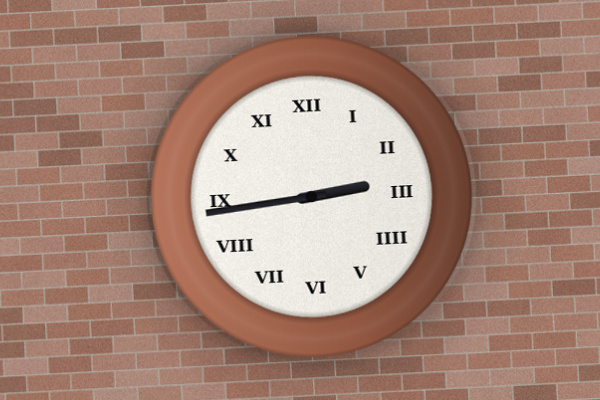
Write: 2 h 44 min
